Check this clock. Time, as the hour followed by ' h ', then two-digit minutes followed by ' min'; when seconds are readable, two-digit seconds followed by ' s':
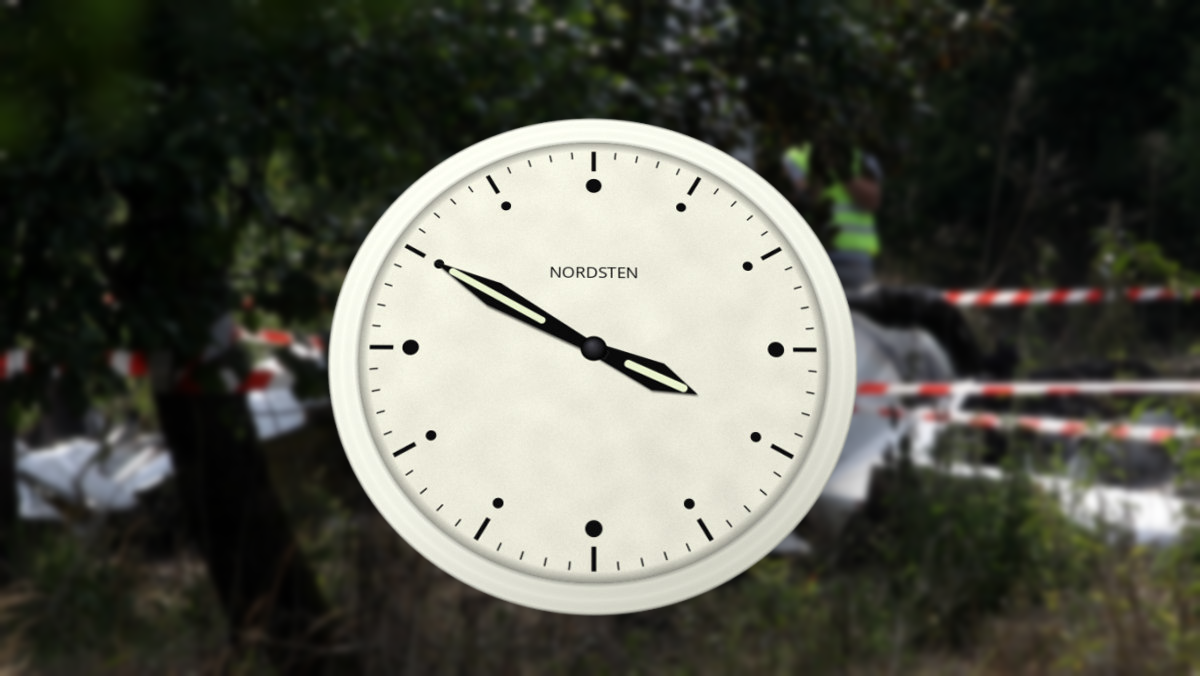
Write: 3 h 50 min
